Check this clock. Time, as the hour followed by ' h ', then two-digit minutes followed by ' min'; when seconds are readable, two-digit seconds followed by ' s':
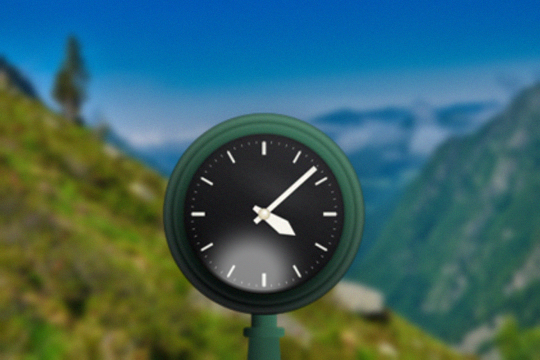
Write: 4 h 08 min
